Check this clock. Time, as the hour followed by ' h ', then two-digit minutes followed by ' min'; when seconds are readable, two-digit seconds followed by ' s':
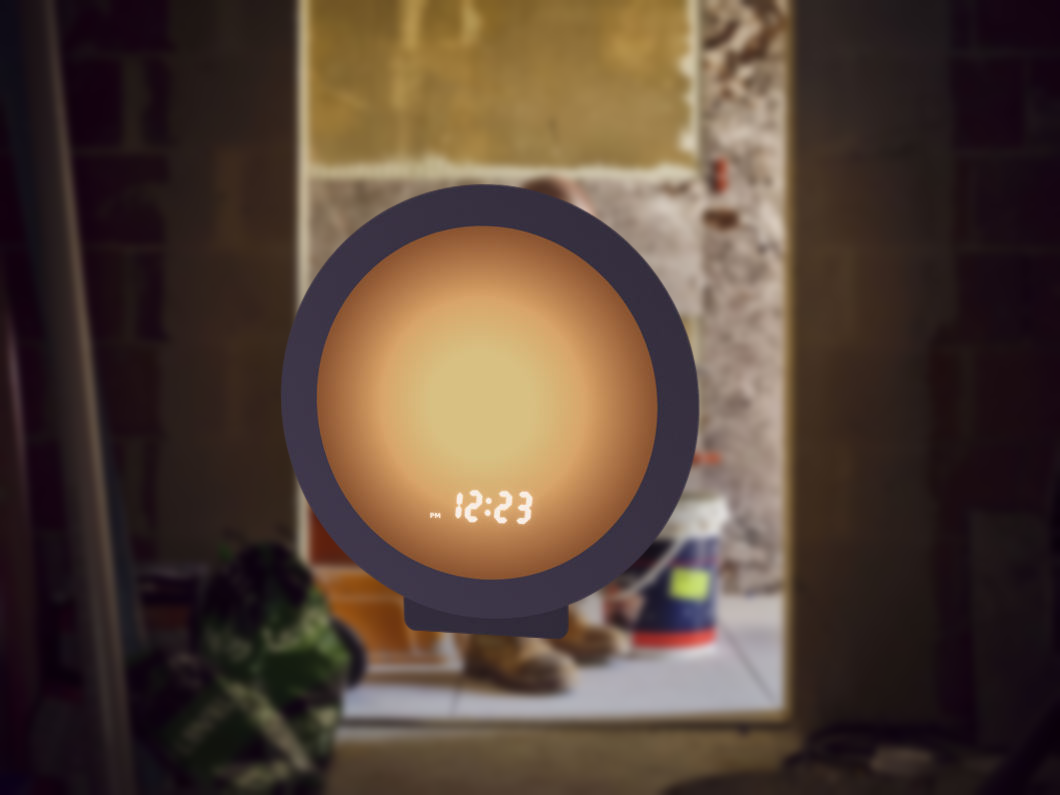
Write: 12 h 23 min
